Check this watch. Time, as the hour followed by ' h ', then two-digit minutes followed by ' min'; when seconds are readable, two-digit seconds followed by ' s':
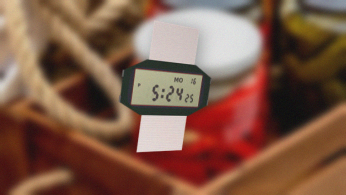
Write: 5 h 24 min 25 s
